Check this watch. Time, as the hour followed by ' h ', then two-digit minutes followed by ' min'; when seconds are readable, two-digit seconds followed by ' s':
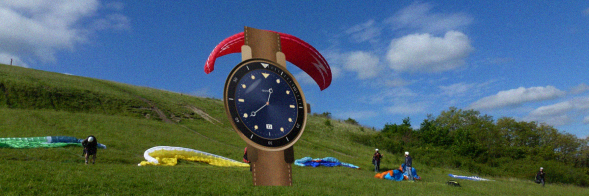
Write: 12 h 39 min
